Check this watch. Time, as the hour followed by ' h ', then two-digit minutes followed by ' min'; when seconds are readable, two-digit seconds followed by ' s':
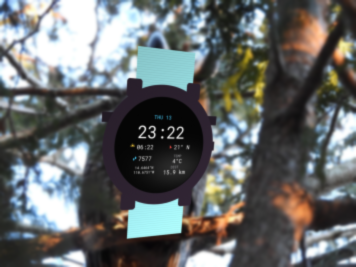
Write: 23 h 22 min
